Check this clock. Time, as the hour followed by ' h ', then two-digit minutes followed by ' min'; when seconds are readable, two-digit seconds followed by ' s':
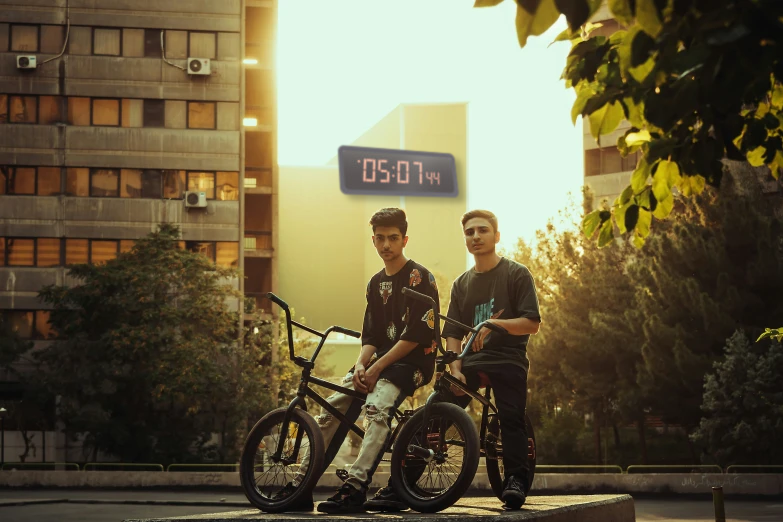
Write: 5 h 07 min 44 s
